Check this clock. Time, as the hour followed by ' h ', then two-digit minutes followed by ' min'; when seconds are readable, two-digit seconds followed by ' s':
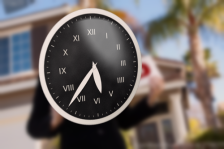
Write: 5 h 37 min
